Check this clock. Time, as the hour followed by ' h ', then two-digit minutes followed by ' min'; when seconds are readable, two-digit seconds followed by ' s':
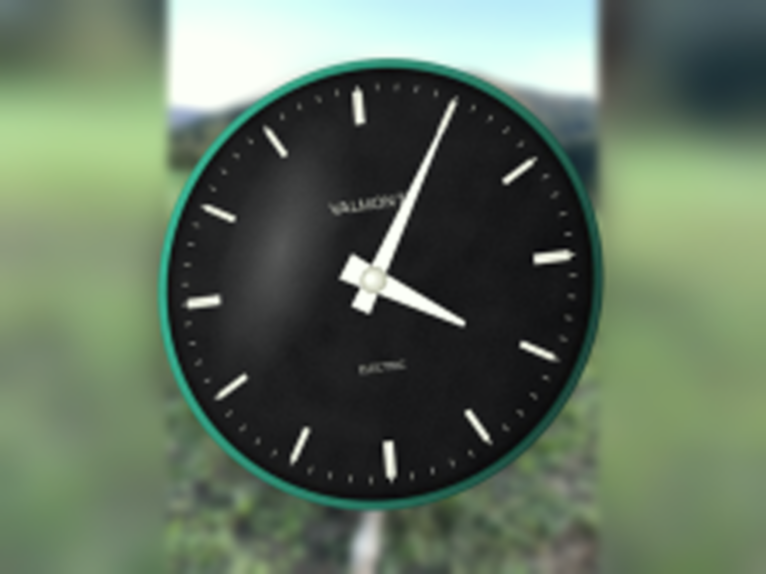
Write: 4 h 05 min
